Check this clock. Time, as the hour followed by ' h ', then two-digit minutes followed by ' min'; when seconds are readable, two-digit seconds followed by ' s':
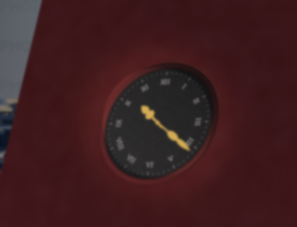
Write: 10 h 21 min
